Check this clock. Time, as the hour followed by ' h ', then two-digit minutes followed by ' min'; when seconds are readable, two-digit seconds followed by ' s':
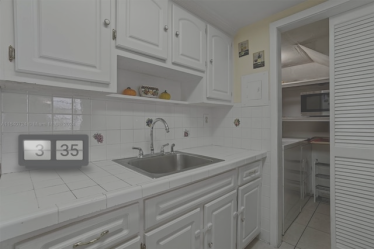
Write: 3 h 35 min
